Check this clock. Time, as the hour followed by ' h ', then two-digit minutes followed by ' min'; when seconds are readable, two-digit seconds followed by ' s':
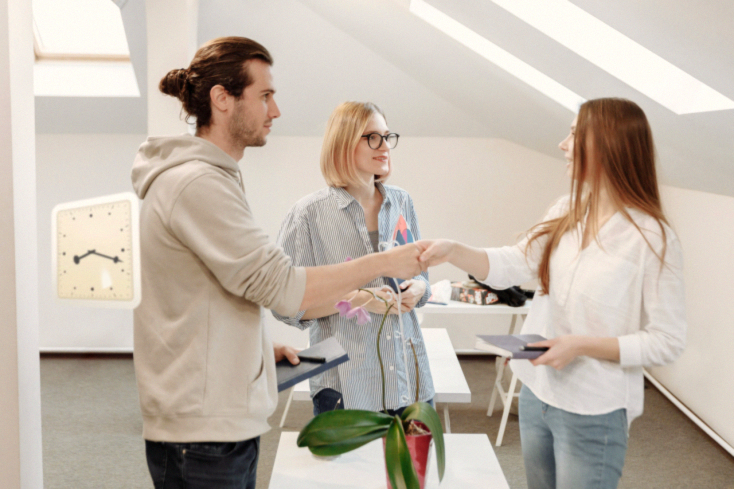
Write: 8 h 18 min
